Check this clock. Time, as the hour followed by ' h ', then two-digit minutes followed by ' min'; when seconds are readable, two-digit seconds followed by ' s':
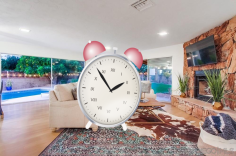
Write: 1 h 53 min
